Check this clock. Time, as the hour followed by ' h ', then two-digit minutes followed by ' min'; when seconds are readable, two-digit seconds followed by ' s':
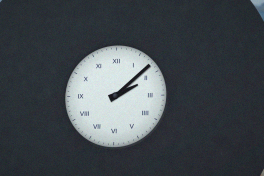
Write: 2 h 08 min
